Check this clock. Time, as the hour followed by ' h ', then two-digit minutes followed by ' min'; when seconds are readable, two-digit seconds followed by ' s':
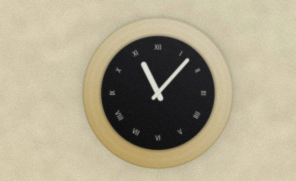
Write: 11 h 07 min
